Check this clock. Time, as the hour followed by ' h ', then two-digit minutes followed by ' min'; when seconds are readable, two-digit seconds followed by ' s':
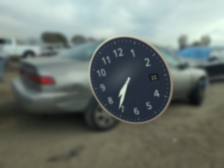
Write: 7 h 36 min
